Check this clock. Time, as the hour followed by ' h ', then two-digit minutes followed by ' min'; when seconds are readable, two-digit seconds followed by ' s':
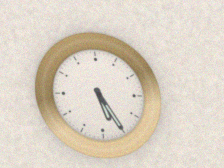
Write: 5 h 25 min
